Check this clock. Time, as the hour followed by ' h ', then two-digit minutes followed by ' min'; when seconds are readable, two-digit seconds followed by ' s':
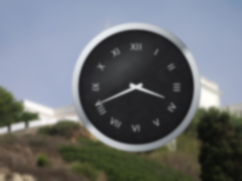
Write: 3 h 41 min
